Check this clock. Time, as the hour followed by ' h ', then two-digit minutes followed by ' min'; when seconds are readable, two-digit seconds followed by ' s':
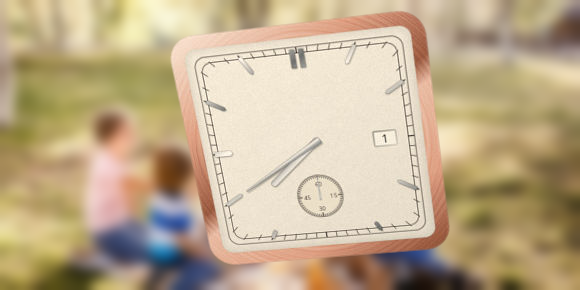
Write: 7 h 40 min
